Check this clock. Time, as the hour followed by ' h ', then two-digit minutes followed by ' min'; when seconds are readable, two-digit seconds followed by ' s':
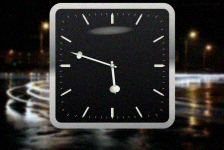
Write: 5 h 48 min
